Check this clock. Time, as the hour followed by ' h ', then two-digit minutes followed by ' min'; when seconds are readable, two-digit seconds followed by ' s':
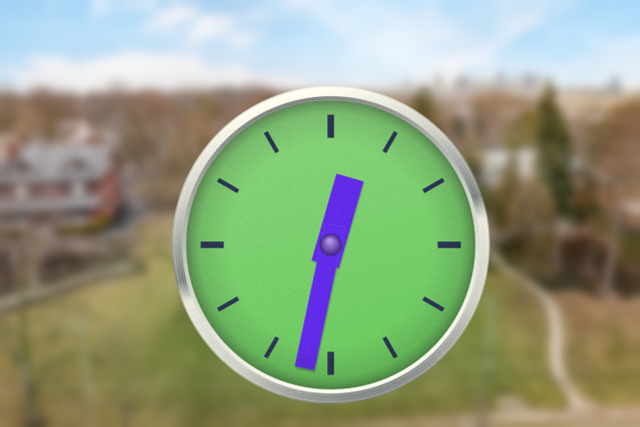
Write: 12 h 32 min
